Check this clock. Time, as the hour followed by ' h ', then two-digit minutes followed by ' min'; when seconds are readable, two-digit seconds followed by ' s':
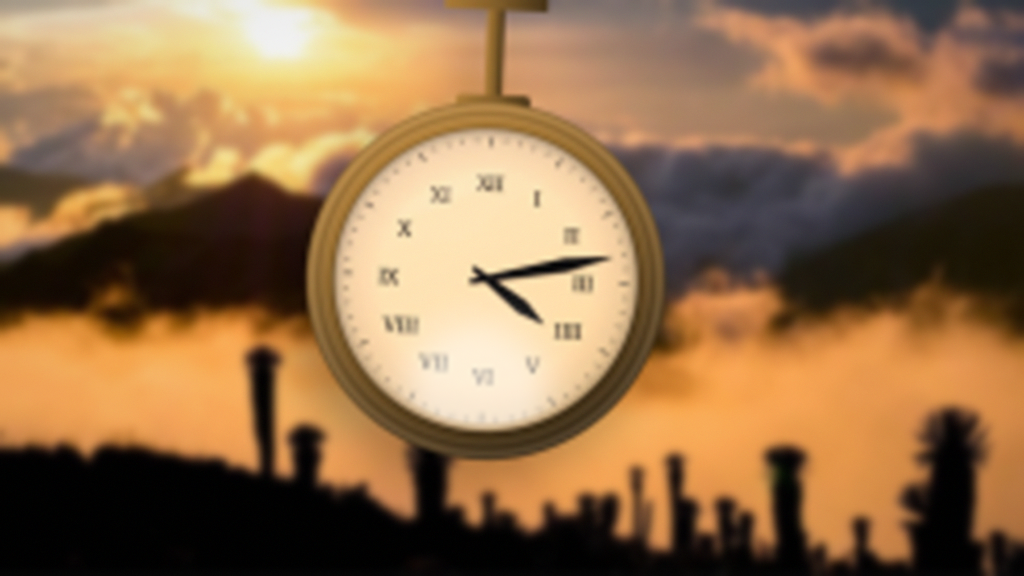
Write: 4 h 13 min
